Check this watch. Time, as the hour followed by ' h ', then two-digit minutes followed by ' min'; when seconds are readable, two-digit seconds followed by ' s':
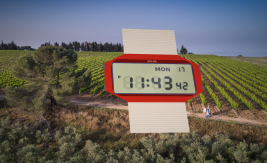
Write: 11 h 43 min 42 s
